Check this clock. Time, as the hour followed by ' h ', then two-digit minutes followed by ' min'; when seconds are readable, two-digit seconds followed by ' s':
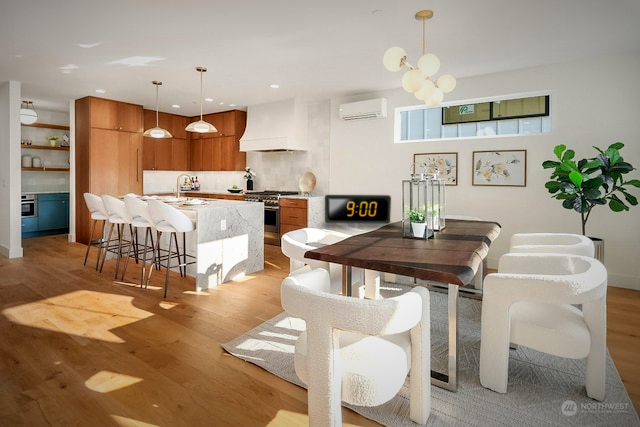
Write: 9 h 00 min
